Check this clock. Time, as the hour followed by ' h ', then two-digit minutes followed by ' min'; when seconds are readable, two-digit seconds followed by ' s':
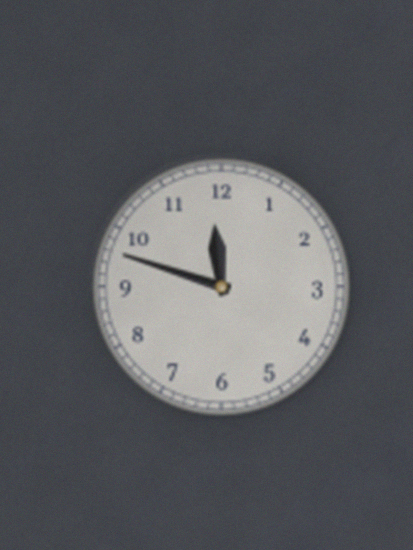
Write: 11 h 48 min
